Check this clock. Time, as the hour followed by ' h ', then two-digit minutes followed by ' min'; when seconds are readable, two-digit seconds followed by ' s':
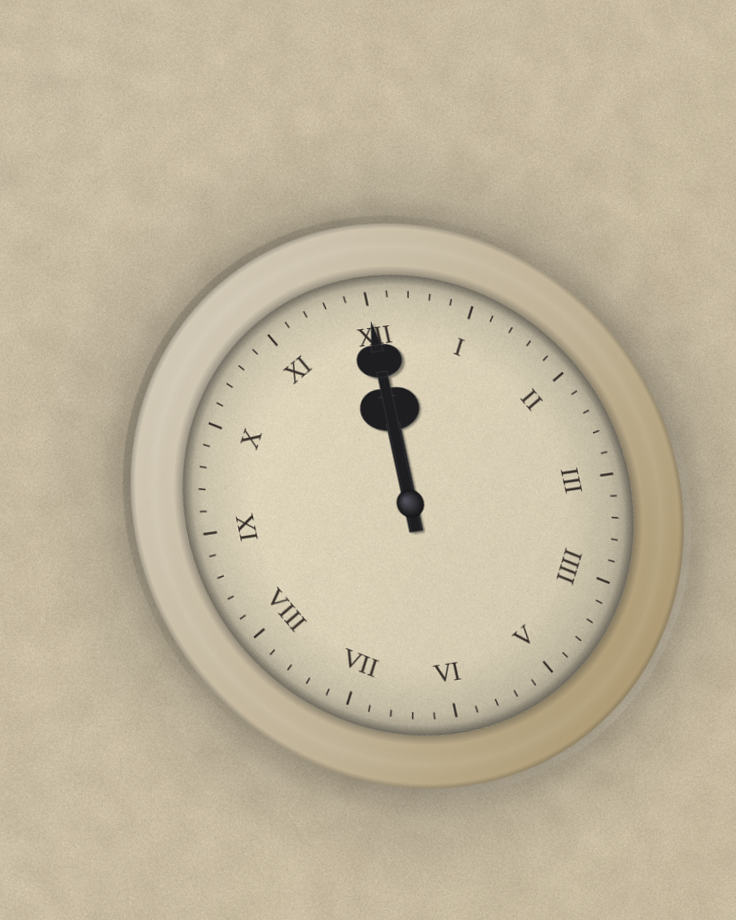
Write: 12 h 00 min
